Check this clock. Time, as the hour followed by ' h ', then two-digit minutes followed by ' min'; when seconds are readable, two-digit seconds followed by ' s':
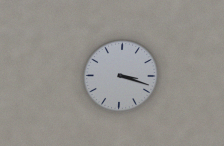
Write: 3 h 18 min
